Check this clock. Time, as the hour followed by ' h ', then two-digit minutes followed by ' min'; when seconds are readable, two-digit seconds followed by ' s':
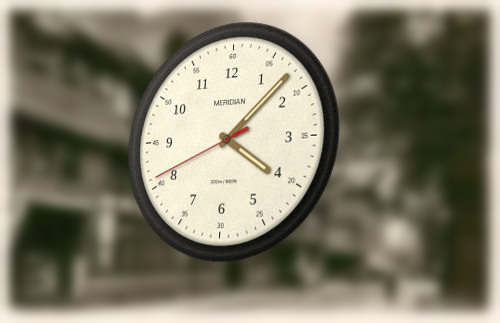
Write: 4 h 07 min 41 s
